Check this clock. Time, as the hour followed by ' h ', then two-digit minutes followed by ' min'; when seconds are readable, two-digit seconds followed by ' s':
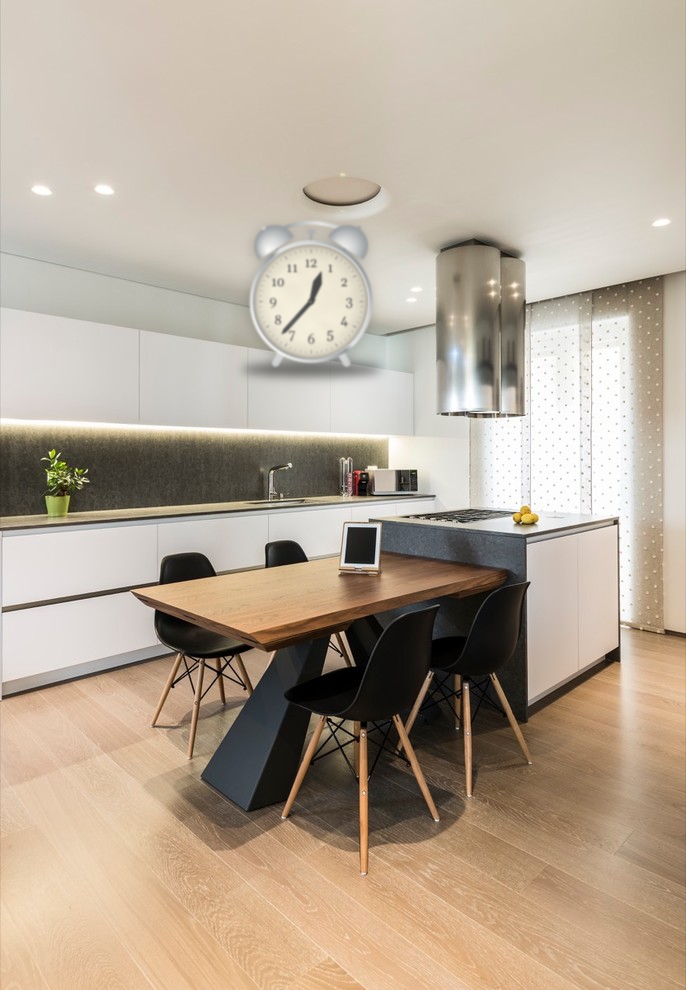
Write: 12 h 37 min
